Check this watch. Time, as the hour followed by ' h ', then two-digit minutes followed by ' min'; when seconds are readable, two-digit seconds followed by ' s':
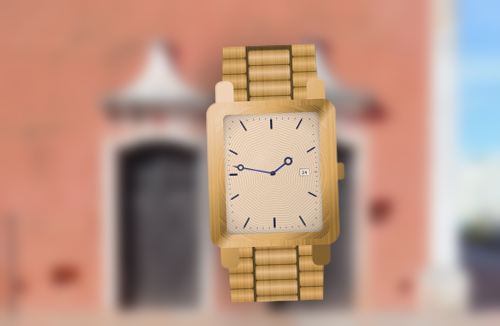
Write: 1 h 47 min
